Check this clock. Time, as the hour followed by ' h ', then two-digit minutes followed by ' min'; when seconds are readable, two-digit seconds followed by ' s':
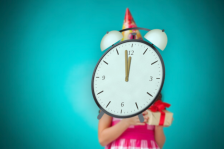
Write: 11 h 58 min
